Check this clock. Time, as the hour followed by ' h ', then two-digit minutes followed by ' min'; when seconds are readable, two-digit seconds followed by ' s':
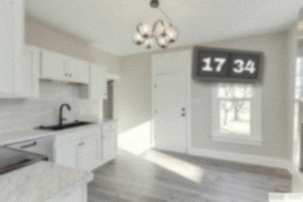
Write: 17 h 34 min
